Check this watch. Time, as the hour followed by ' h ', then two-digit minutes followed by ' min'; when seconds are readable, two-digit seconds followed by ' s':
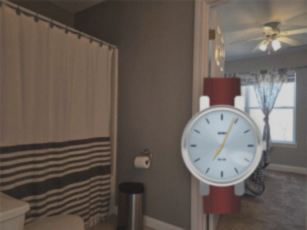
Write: 7 h 04 min
